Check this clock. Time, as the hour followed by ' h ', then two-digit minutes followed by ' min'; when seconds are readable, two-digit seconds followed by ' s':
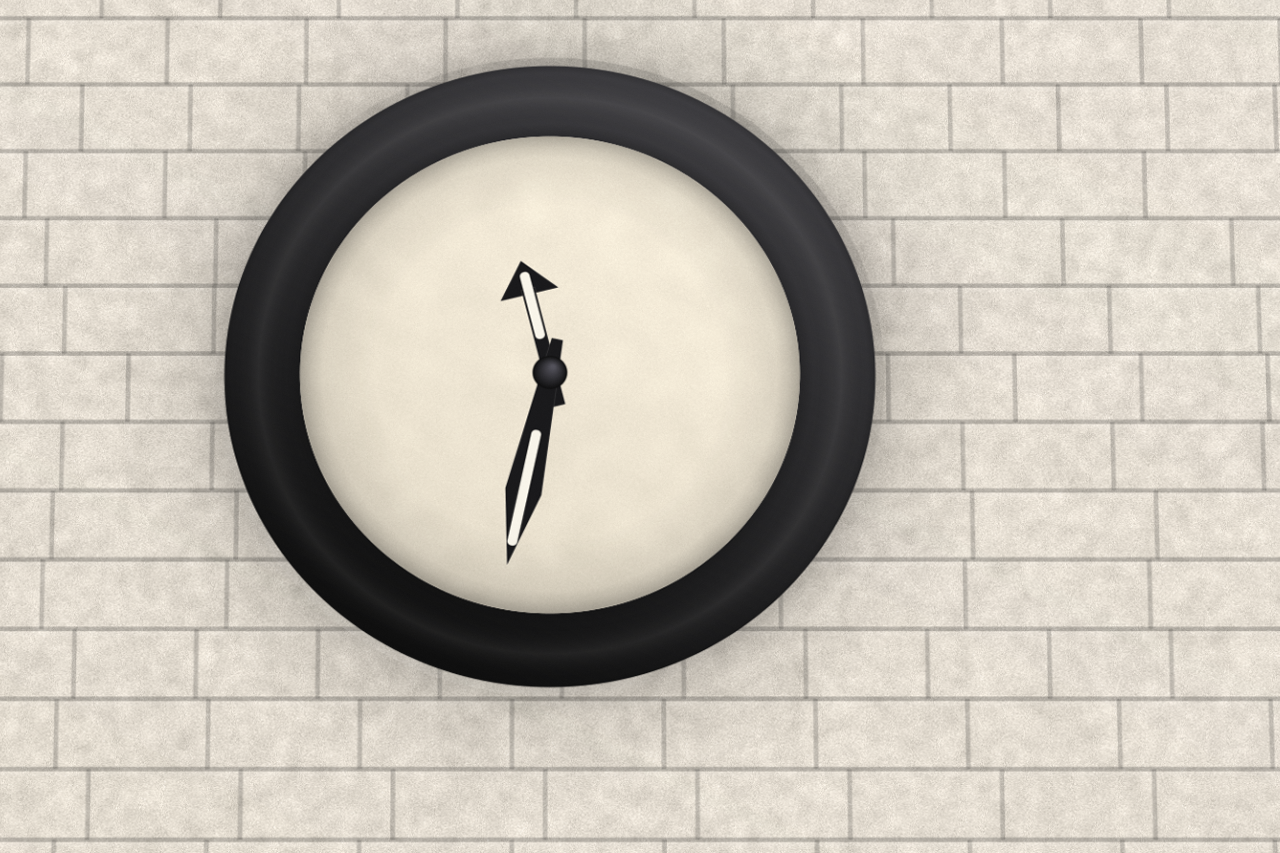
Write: 11 h 32 min
